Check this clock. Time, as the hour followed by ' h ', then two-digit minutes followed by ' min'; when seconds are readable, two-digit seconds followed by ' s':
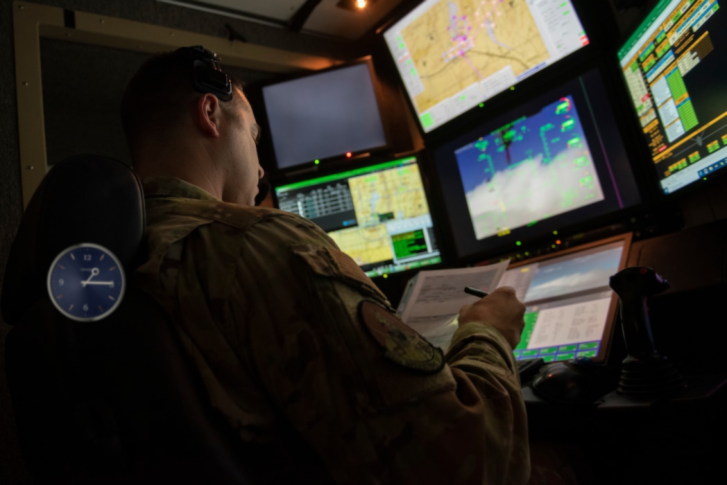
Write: 1 h 15 min
